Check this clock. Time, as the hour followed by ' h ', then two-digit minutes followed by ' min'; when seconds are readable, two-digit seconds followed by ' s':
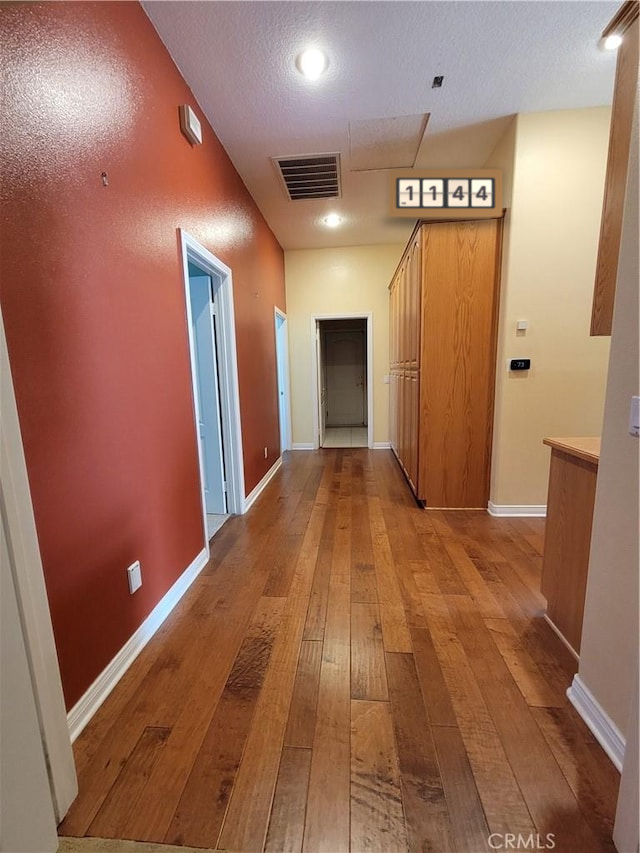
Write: 11 h 44 min
